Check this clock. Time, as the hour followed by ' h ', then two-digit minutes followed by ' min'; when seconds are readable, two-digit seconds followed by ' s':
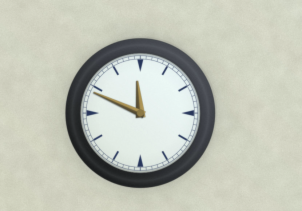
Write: 11 h 49 min
